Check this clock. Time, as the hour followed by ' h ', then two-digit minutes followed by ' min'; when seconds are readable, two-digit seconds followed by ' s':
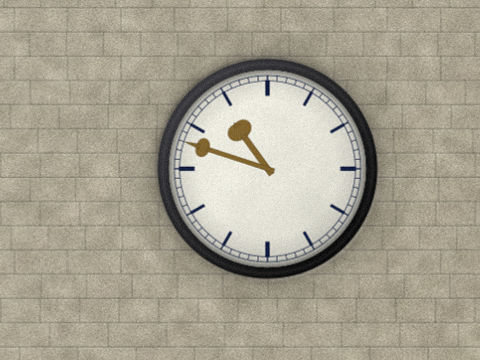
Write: 10 h 48 min
